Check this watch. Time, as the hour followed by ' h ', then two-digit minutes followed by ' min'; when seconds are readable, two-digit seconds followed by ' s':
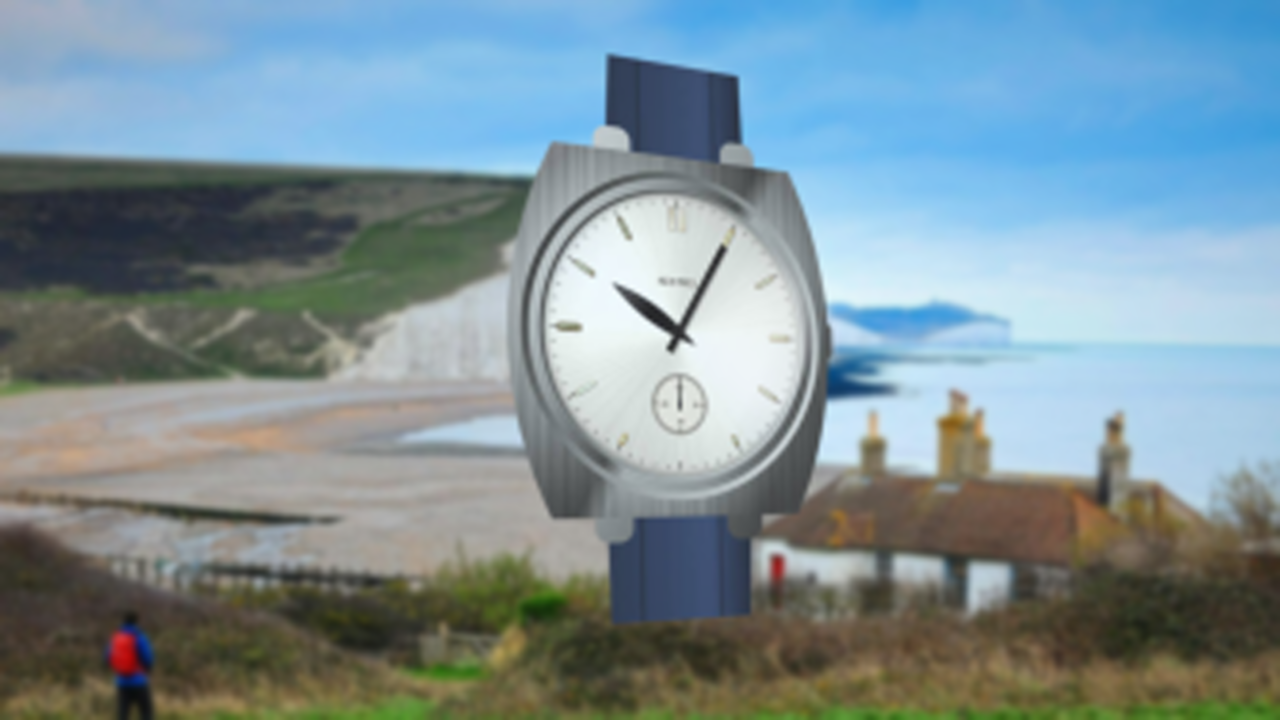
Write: 10 h 05 min
